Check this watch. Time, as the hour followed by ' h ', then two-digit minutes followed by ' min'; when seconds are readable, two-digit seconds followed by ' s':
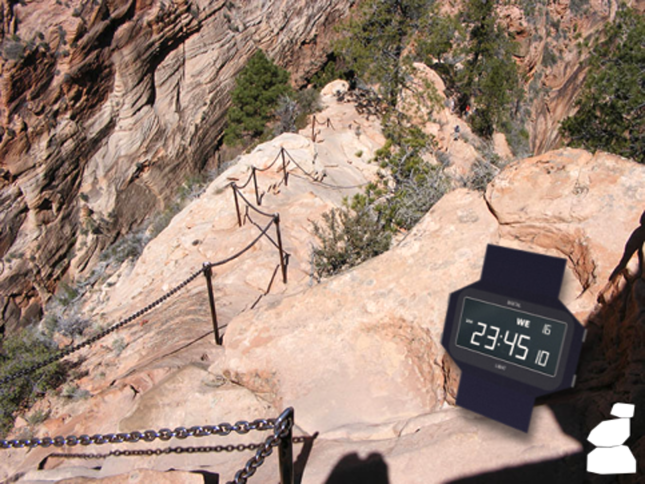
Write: 23 h 45 min 10 s
